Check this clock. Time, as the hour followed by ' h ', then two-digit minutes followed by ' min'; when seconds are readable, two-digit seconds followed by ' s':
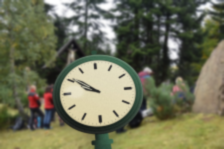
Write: 9 h 51 min
